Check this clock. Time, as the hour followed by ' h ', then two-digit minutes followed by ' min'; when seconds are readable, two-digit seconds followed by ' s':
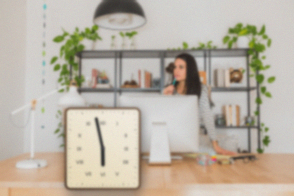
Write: 5 h 58 min
